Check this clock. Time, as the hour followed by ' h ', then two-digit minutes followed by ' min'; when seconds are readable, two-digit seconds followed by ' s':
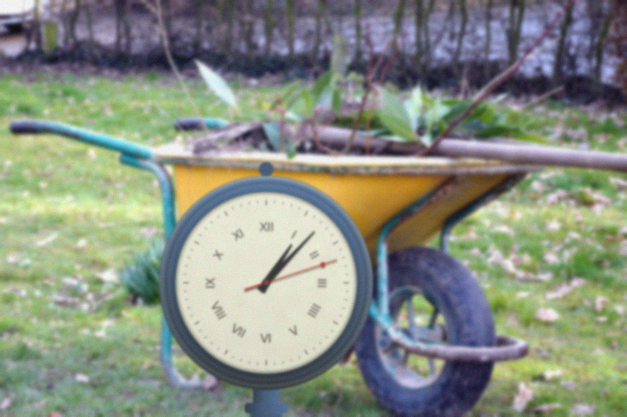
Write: 1 h 07 min 12 s
